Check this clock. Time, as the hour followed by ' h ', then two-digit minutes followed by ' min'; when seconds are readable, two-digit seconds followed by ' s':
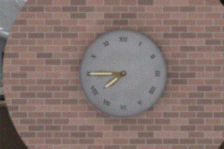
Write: 7 h 45 min
